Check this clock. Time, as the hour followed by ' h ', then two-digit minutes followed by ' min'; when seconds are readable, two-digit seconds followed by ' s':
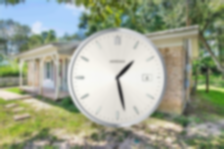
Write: 1 h 28 min
